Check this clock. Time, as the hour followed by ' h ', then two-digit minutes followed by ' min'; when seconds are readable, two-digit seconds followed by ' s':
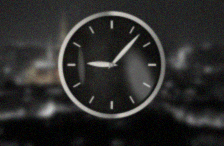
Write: 9 h 07 min
